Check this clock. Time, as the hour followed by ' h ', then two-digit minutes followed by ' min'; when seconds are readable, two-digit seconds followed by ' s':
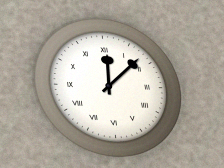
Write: 12 h 08 min
